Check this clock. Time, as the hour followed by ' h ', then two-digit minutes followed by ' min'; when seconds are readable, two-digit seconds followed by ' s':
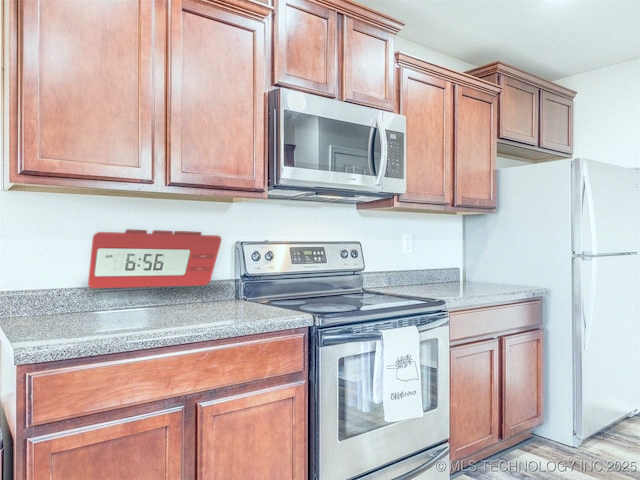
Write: 6 h 56 min
